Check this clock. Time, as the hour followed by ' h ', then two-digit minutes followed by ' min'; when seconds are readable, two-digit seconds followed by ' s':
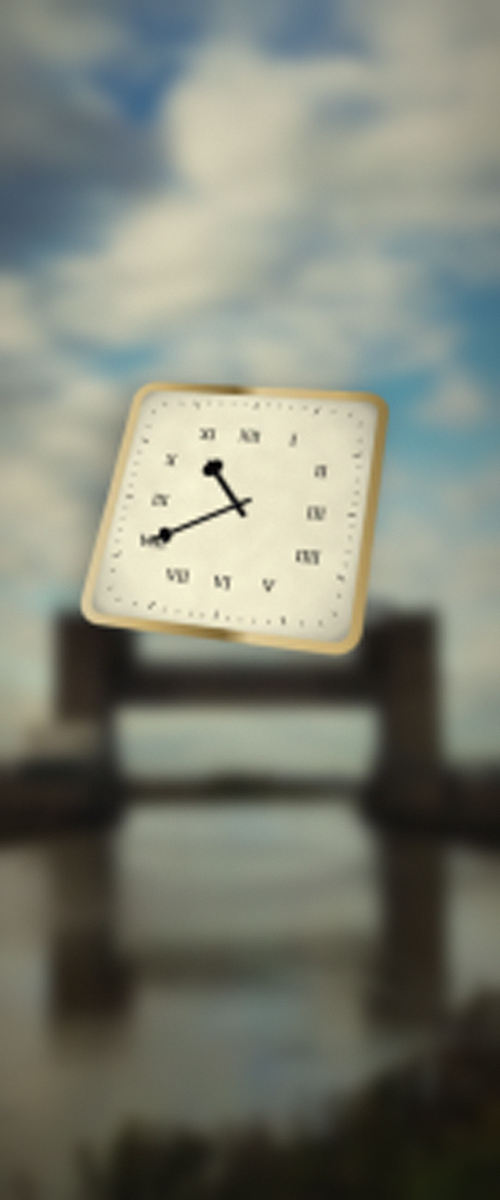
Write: 10 h 40 min
